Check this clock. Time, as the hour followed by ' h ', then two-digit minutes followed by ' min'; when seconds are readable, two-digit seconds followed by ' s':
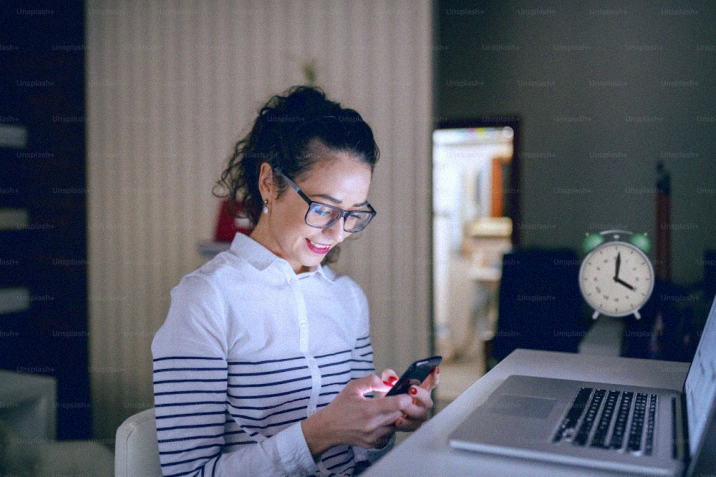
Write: 4 h 01 min
